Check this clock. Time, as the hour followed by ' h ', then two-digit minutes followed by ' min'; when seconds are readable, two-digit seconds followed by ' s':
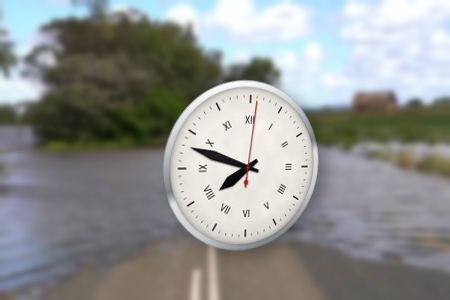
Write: 7 h 48 min 01 s
